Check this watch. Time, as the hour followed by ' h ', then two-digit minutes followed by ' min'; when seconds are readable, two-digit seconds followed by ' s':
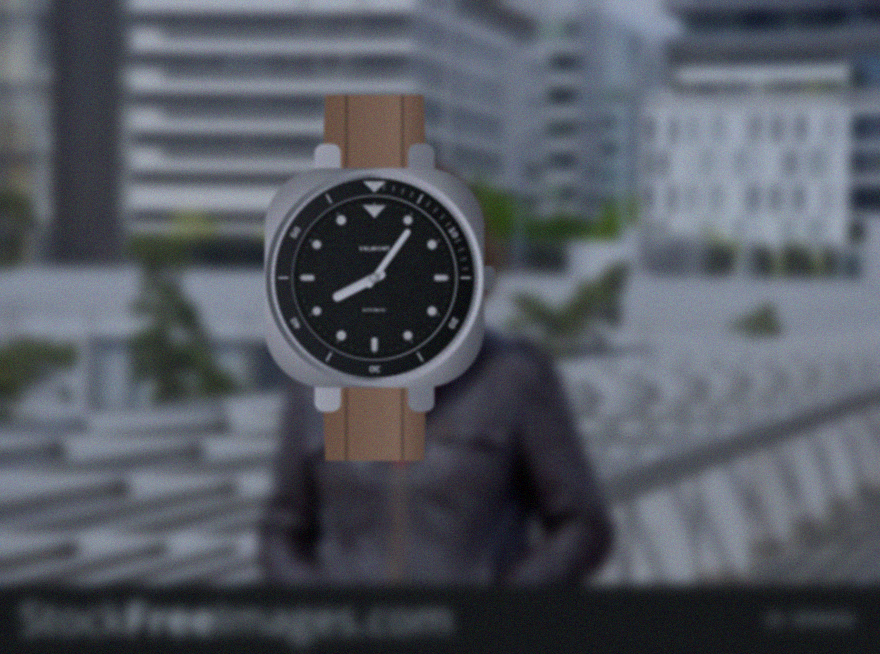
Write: 8 h 06 min
